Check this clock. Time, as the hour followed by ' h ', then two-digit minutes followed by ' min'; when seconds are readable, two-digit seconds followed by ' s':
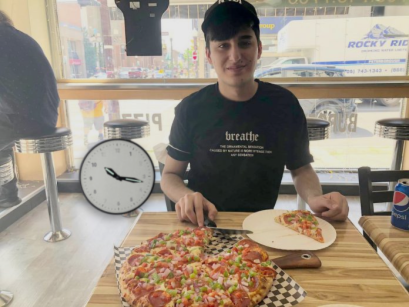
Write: 10 h 17 min
